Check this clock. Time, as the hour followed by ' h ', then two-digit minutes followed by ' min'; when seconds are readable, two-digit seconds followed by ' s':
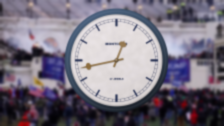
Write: 12 h 43 min
